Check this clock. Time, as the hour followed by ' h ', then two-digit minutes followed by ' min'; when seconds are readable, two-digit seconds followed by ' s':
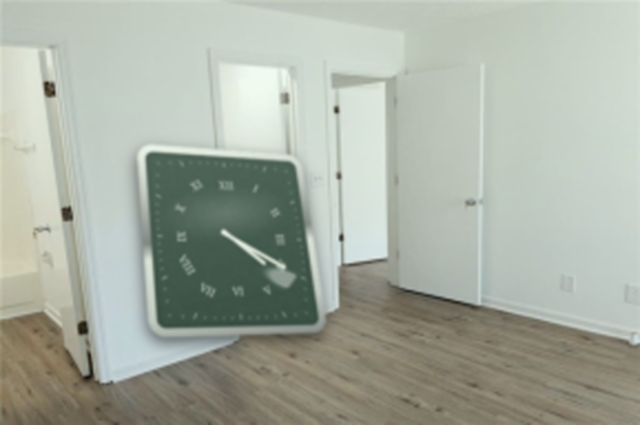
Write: 4 h 20 min
